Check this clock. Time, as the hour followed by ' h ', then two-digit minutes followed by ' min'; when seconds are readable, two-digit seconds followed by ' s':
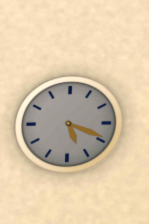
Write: 5 h 19 min
